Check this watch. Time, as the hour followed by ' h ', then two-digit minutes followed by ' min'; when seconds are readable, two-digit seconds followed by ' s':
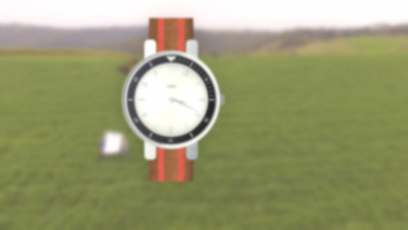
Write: 3 h 19 min
